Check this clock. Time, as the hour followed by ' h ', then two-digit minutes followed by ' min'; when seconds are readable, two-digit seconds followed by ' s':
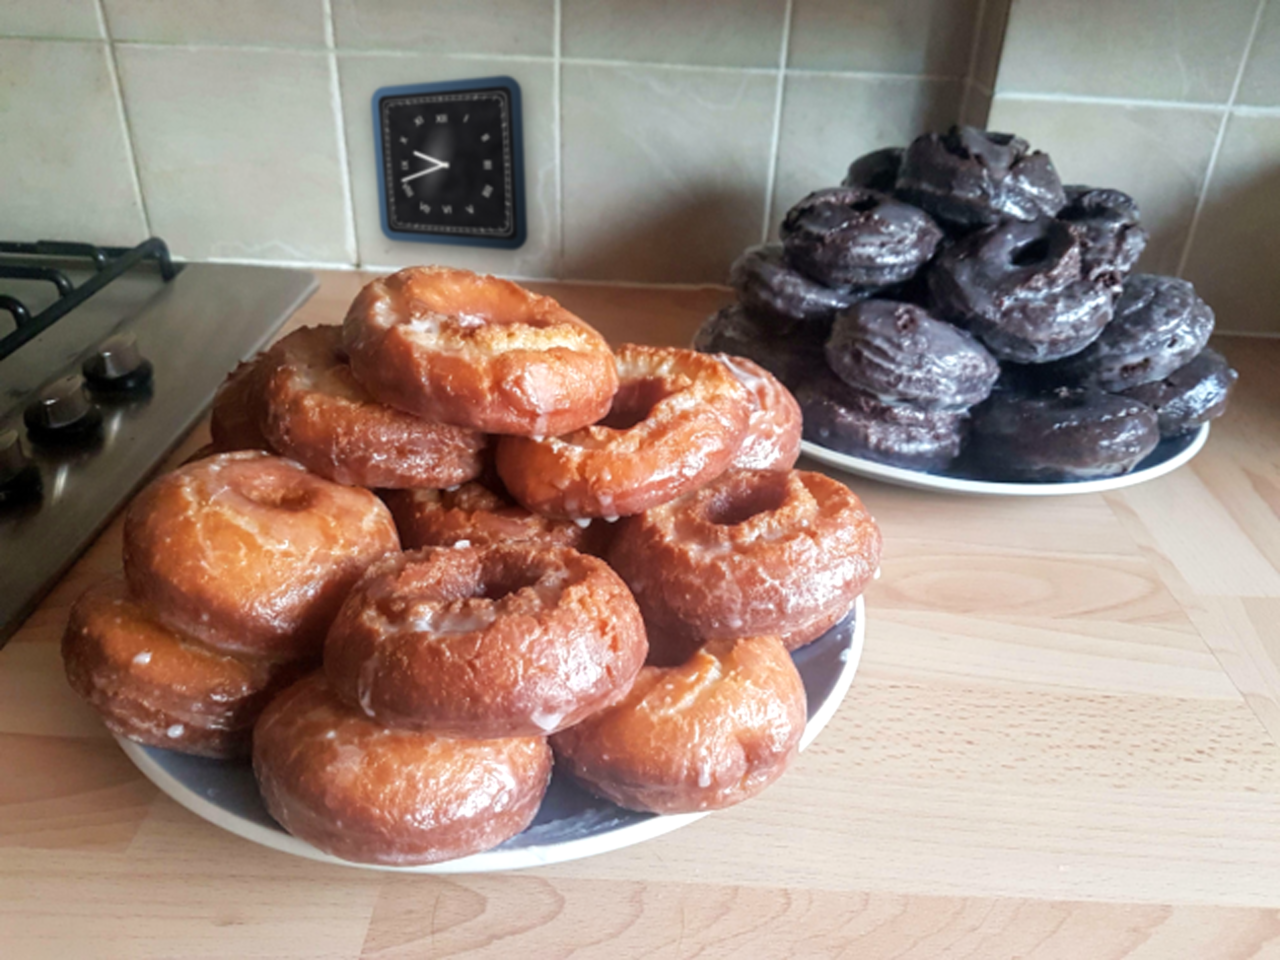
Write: 9 h 42 min
